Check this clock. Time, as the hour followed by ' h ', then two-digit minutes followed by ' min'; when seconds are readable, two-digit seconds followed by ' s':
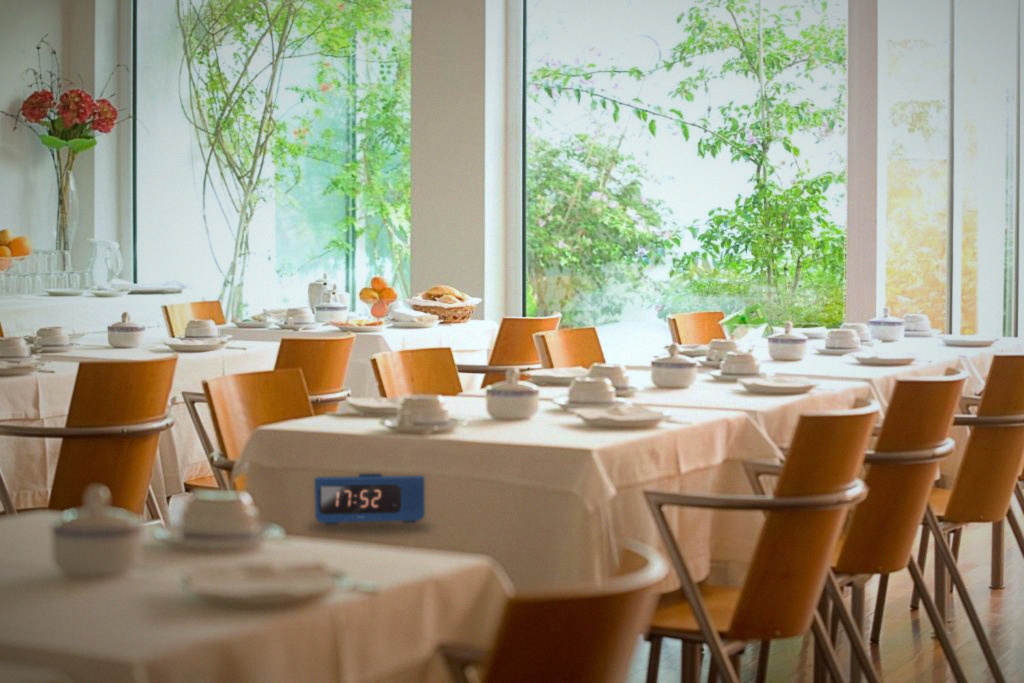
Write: 17 h 52 min
